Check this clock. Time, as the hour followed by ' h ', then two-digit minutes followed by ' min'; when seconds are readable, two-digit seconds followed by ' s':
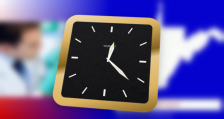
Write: 12 h 22 min
